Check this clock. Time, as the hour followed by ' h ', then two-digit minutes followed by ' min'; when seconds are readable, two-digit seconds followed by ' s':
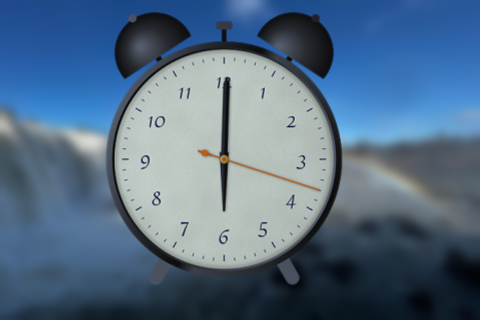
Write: 6 h 00 min 18 s
